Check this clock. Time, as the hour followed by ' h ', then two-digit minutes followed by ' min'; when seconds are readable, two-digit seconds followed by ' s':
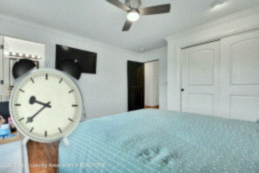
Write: 9 h 38 min
